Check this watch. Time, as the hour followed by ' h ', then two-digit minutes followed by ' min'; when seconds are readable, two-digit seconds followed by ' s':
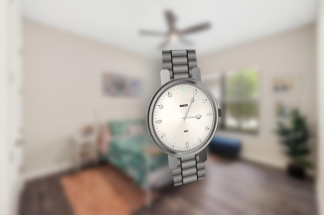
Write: 3 h 05 min
